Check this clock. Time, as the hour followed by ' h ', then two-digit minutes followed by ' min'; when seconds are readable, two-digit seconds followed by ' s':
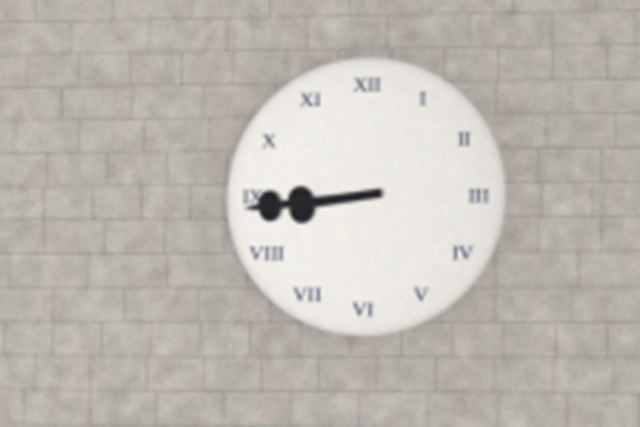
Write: 8 h 44 min
